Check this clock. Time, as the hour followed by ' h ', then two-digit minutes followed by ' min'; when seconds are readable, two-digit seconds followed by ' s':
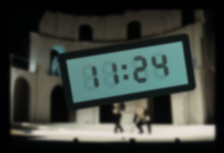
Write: 11 h 24 min
